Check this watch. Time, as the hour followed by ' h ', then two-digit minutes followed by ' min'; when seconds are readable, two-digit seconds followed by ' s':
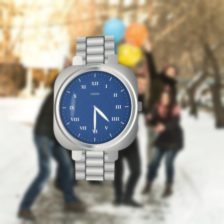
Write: 4 h 30 min
